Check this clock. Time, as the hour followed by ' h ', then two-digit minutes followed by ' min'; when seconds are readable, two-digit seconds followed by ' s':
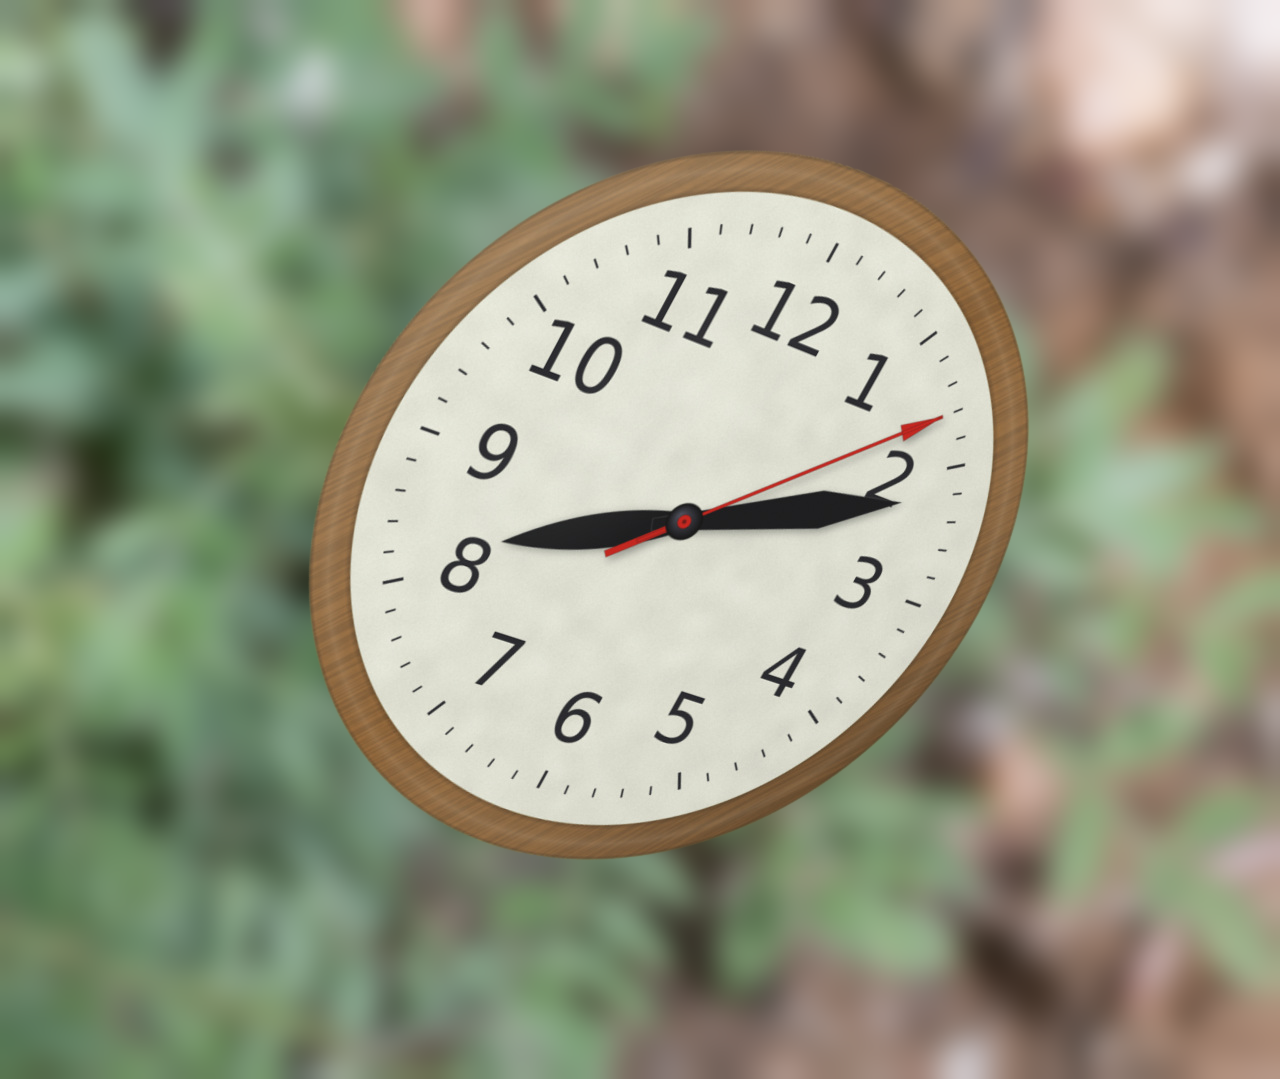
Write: 8 h 11 min 08 s
